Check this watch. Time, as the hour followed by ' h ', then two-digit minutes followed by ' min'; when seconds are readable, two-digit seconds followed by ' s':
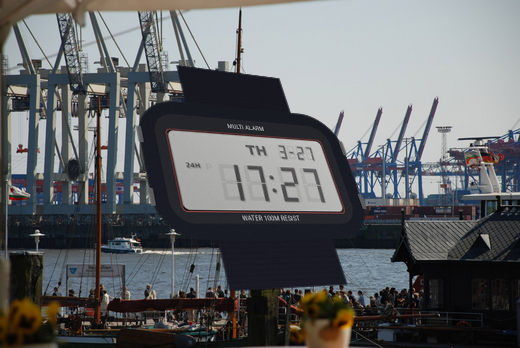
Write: 17 h 27 min
